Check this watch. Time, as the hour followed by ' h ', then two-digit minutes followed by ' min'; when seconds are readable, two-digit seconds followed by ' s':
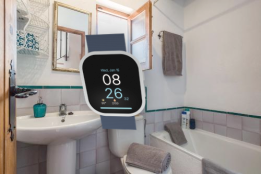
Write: 8 h 26 min
